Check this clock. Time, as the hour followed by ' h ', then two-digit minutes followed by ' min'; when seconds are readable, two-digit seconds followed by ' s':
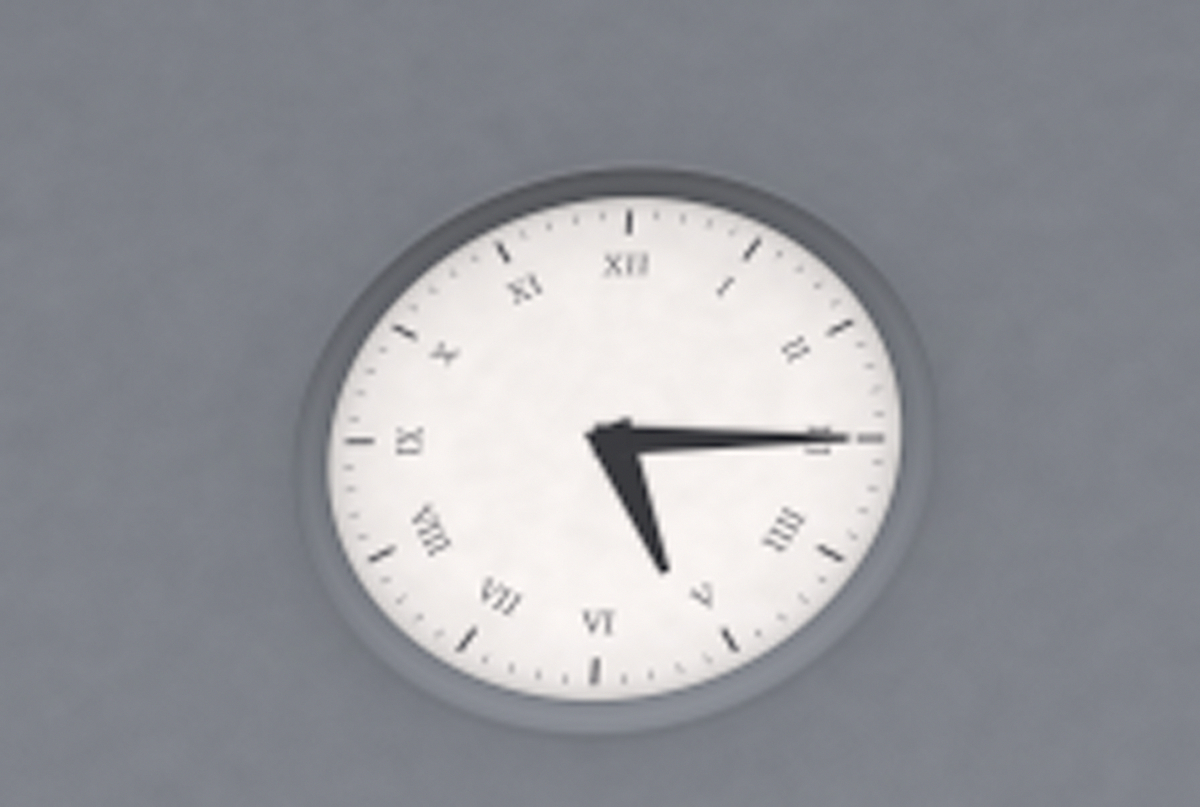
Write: 5 h 15 min
